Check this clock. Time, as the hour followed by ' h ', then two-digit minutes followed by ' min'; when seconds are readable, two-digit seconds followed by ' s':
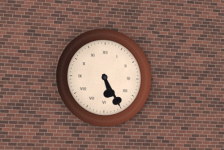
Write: 5 h 25 min
